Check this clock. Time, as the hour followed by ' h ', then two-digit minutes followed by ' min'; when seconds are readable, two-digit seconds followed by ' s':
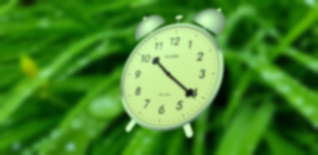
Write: 10 h 21 min
